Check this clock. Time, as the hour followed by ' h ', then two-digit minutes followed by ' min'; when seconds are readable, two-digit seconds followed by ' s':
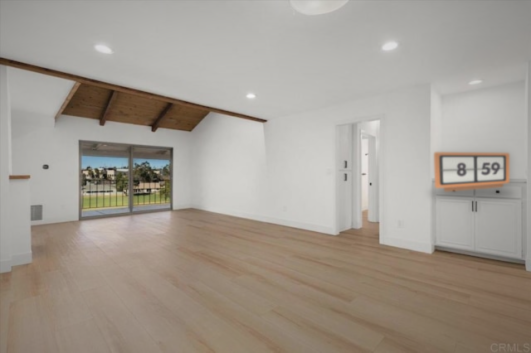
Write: 8 h 59 min
